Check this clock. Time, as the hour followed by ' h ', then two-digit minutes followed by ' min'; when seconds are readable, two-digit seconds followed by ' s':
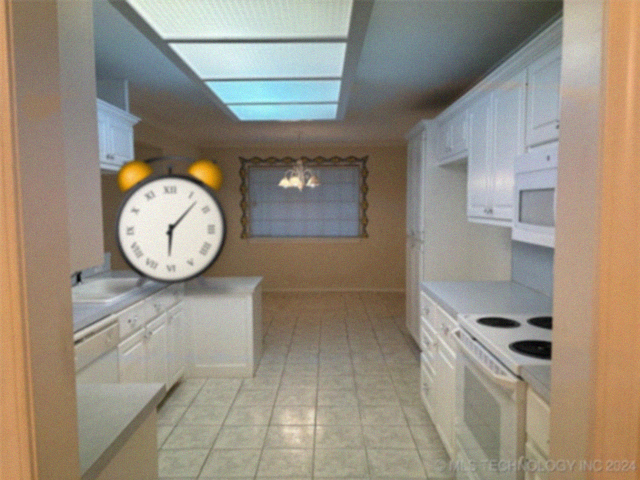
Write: 6 h 07 min
